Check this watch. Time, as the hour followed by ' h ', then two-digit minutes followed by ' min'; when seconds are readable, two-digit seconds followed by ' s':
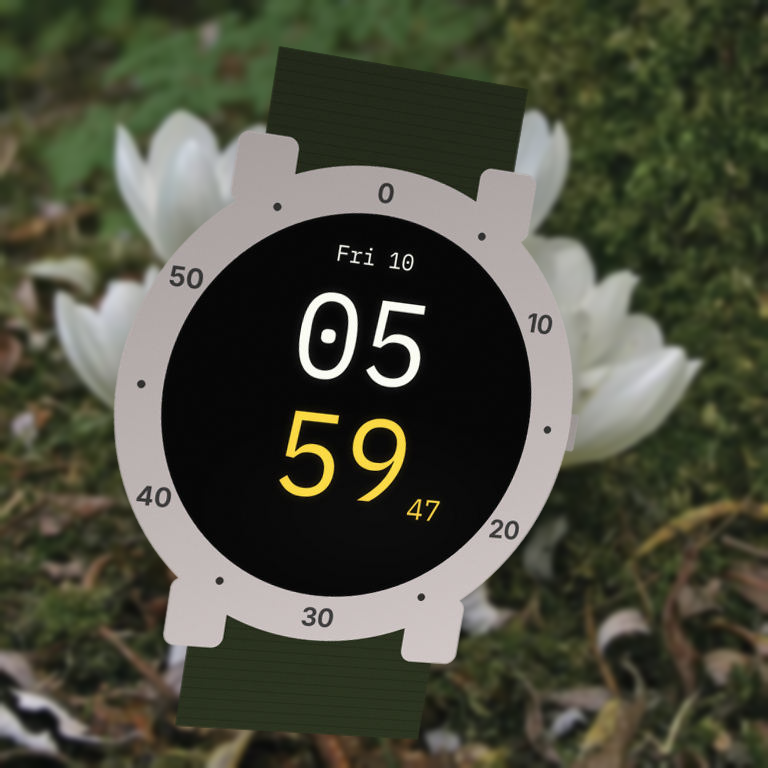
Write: 5 h 59 min 47 s
